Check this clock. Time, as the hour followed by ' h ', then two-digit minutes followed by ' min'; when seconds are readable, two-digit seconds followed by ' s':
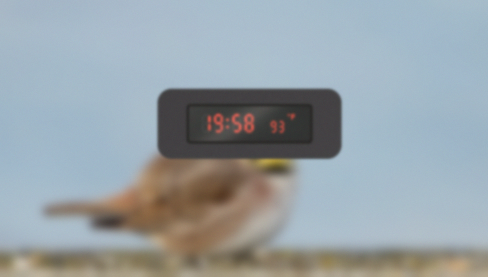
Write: 19 h 58 min
